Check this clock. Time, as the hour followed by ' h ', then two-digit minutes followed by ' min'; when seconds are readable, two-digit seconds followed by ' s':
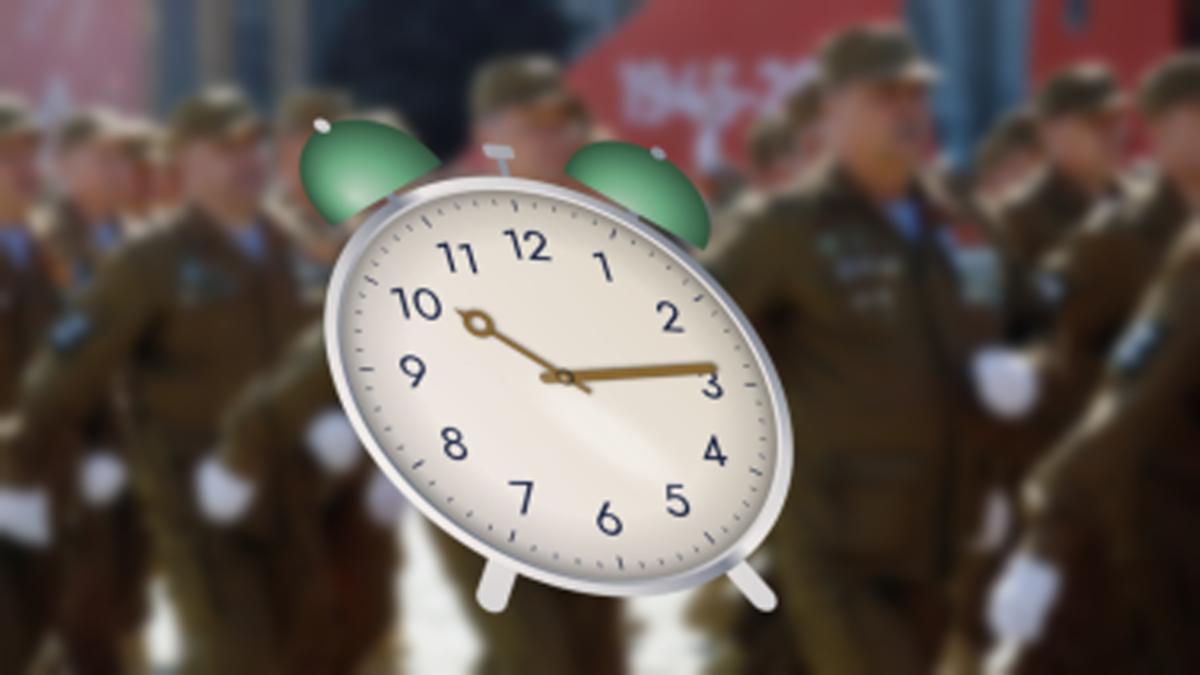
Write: 10 h 14 min
